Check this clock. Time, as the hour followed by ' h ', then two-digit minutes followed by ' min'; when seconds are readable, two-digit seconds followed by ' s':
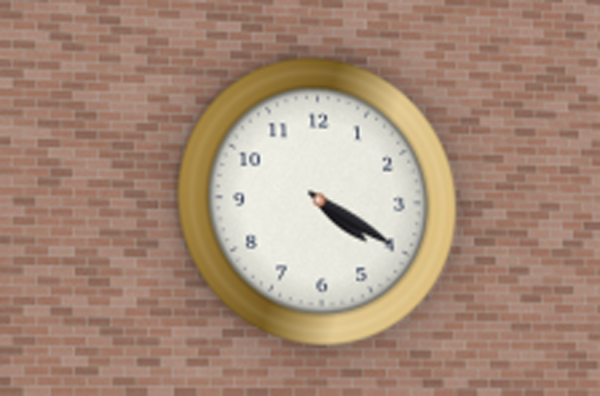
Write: 4 h 20 min
